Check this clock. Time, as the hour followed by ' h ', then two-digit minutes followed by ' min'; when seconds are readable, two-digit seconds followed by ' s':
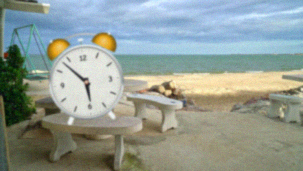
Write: 5 h 53 min
